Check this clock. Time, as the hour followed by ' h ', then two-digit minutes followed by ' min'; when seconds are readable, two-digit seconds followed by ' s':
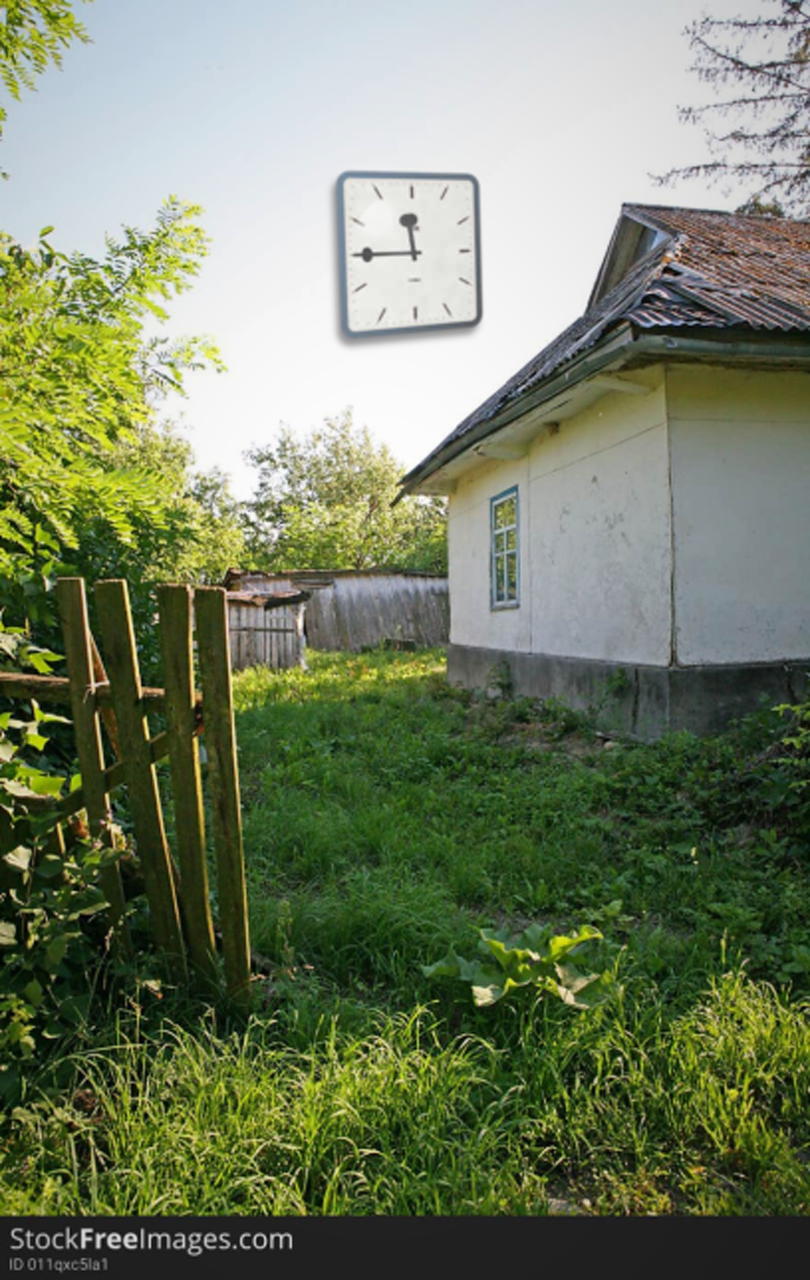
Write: 11 h 45 min
